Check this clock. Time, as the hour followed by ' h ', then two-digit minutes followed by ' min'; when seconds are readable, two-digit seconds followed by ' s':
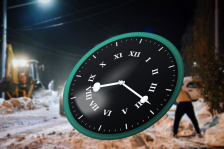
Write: 8 h 19 min
